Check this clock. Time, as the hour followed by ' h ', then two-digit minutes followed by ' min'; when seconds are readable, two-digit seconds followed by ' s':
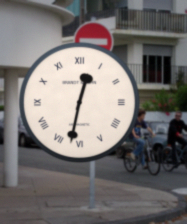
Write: 12 h 32 min
